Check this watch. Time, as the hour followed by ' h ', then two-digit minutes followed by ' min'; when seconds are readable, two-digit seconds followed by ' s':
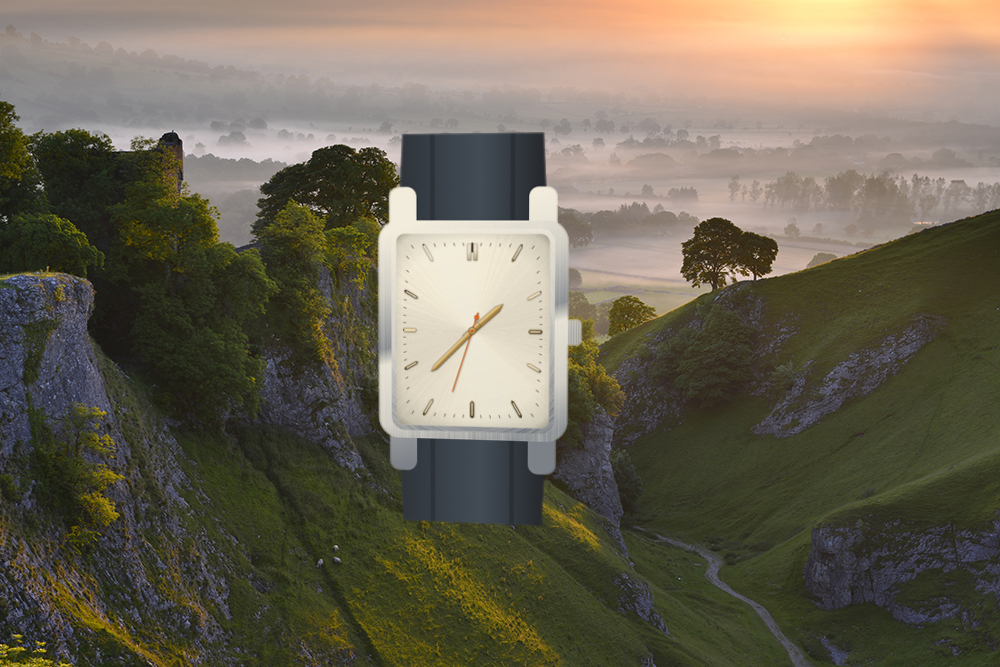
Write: 1 h 37 min 33 s
